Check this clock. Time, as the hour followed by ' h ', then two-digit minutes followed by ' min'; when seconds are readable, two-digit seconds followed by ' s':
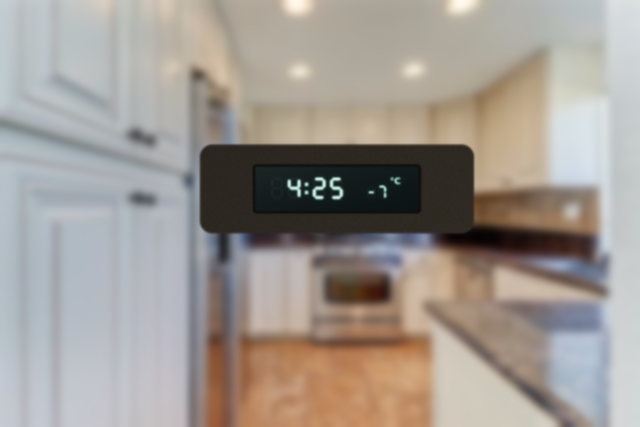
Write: 4 h 25 min
